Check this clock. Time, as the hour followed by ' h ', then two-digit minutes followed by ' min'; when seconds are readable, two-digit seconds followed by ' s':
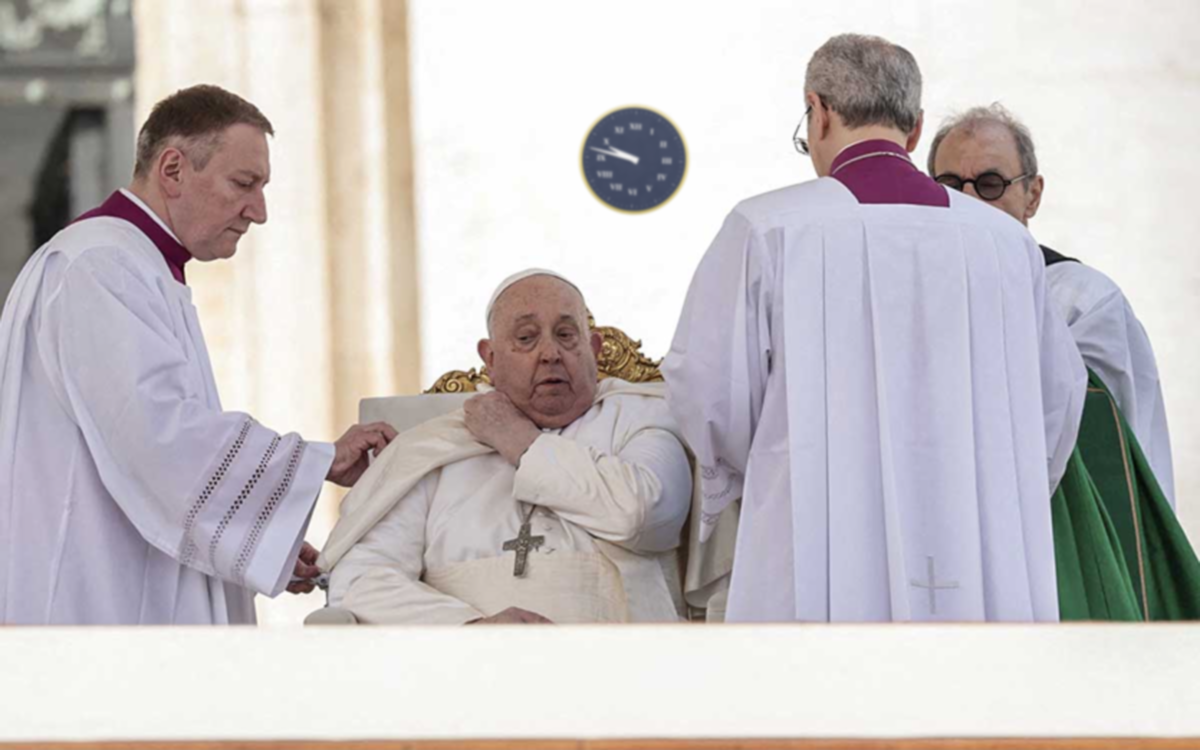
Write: 9 h 47 min
